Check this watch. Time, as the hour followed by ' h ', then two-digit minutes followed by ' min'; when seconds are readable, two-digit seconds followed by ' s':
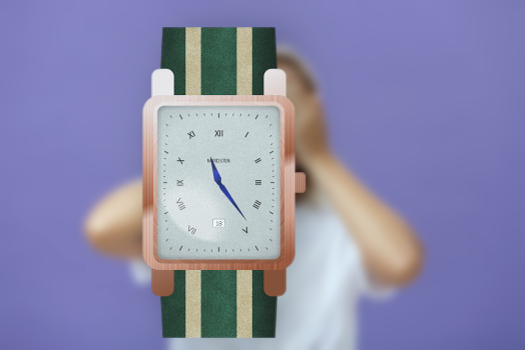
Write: 11 h 24 min
